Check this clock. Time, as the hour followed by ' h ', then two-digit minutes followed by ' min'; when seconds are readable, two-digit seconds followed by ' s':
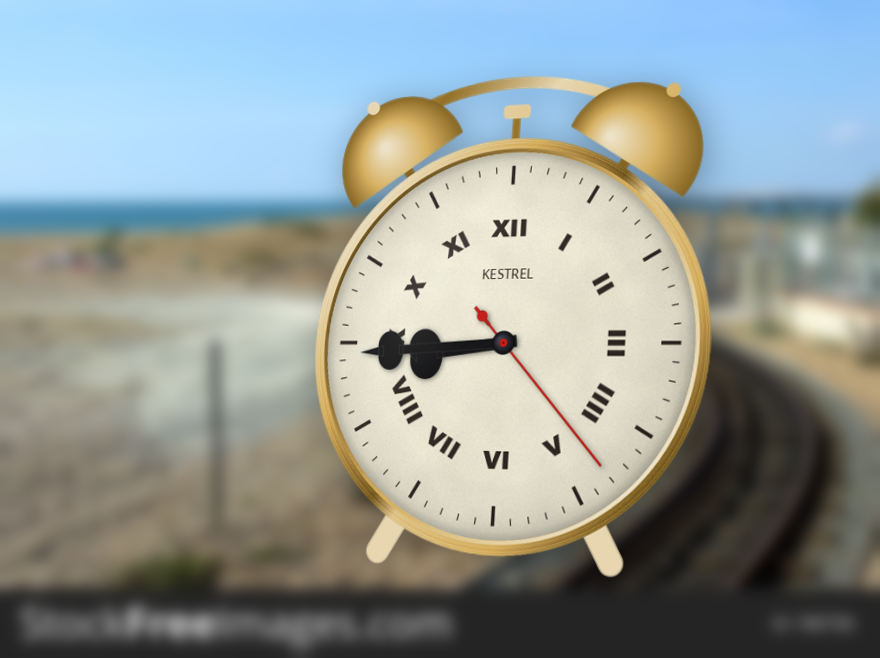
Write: 8 h 44 min 23 s
